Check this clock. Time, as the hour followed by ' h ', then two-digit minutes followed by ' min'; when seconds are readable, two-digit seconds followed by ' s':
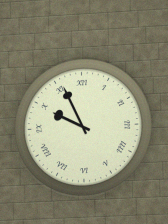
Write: 9 h 56 min
